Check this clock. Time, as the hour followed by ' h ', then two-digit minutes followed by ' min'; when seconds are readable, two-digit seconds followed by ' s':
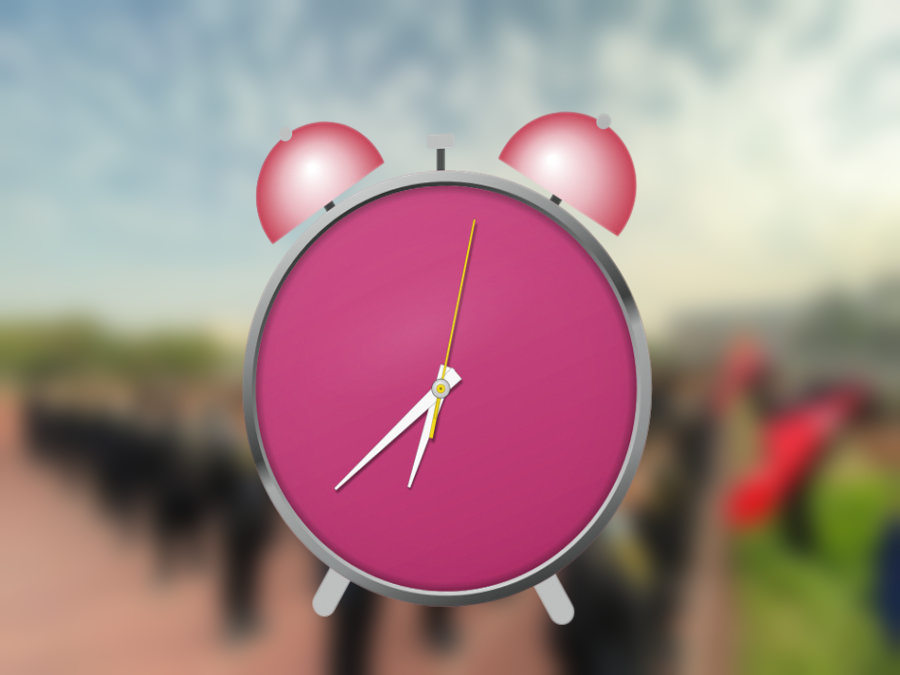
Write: 6 h 38 min 02 s
